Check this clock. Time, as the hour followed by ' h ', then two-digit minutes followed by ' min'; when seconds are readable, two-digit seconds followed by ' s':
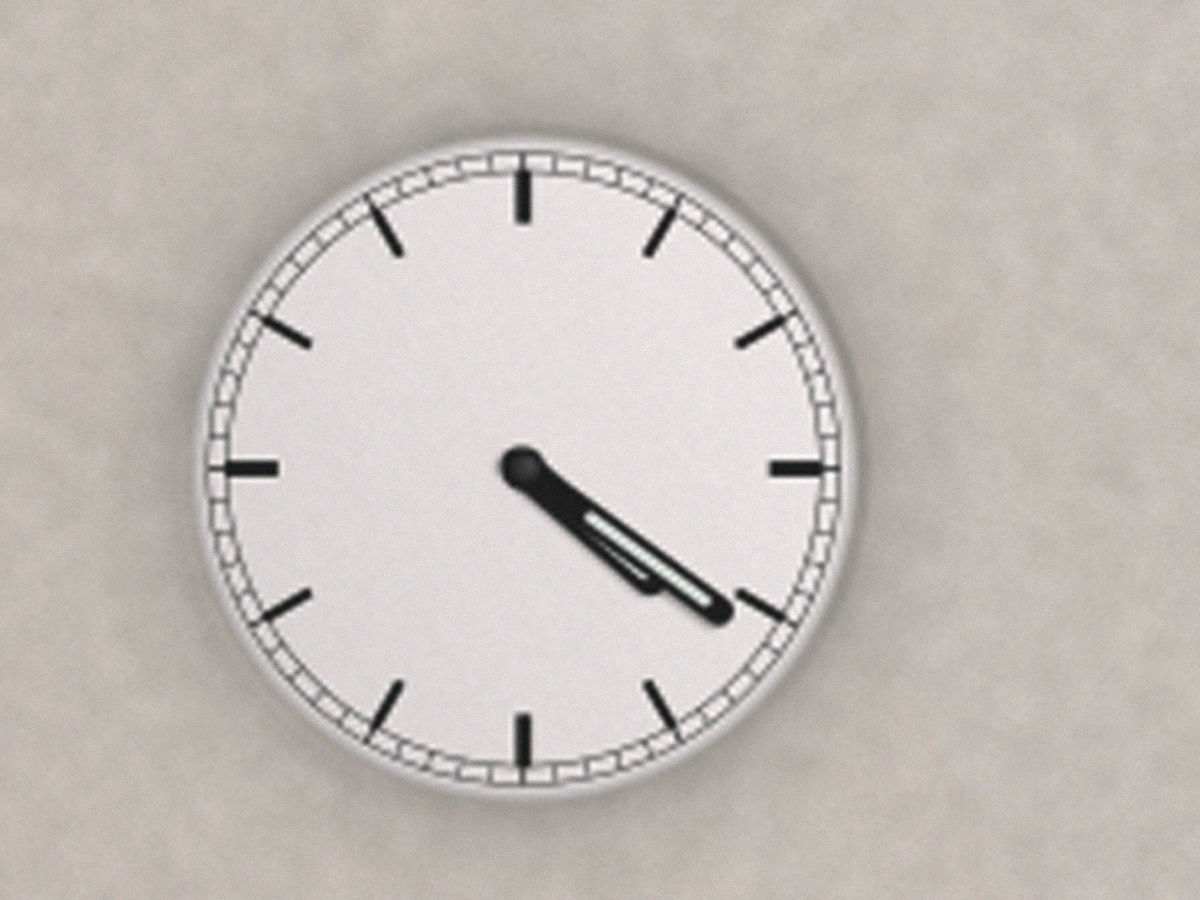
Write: 4 h 21 min
